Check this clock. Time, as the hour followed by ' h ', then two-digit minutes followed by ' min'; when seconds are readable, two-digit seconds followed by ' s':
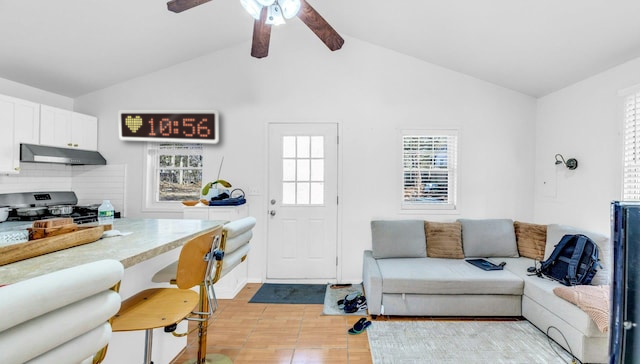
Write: 10 h 56 min
